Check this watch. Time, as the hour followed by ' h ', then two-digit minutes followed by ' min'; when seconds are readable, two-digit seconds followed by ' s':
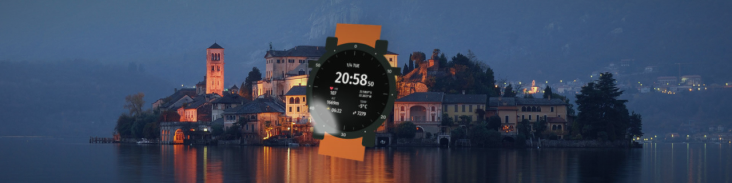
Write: 20 h 58 min
